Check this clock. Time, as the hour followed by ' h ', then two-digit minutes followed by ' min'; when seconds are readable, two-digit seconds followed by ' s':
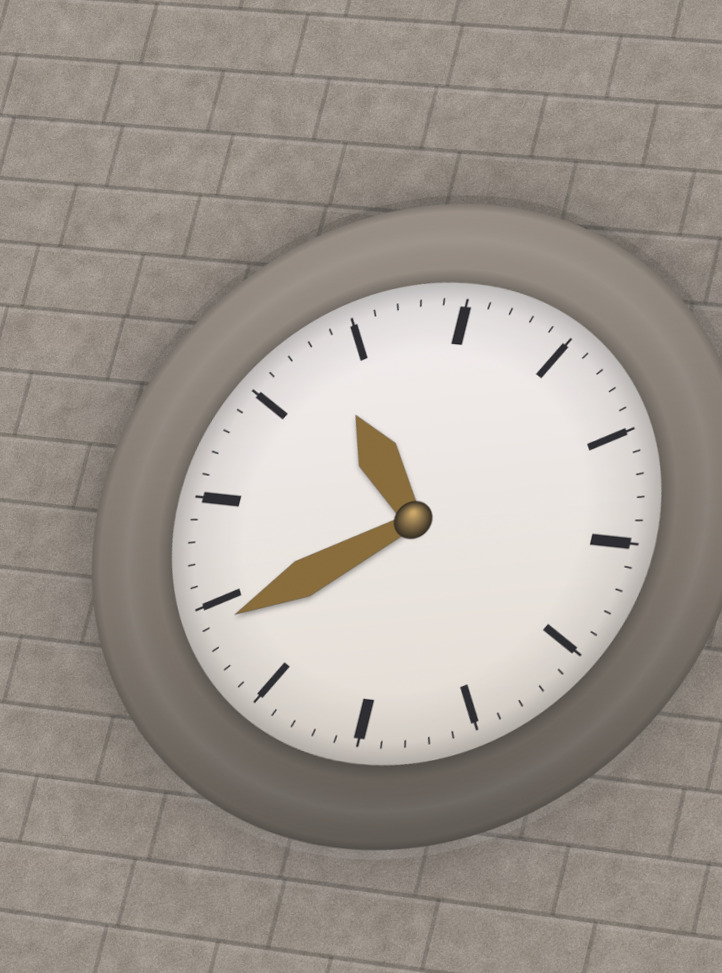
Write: 10 h 39 min
